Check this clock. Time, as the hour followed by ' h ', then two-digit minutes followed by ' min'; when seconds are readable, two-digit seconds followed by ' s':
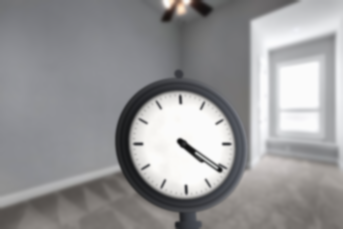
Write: 4 h 21 min
